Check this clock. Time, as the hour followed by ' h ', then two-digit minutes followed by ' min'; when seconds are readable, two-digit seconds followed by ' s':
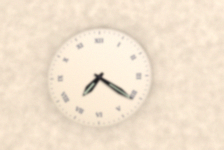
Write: 7 h 21 min
